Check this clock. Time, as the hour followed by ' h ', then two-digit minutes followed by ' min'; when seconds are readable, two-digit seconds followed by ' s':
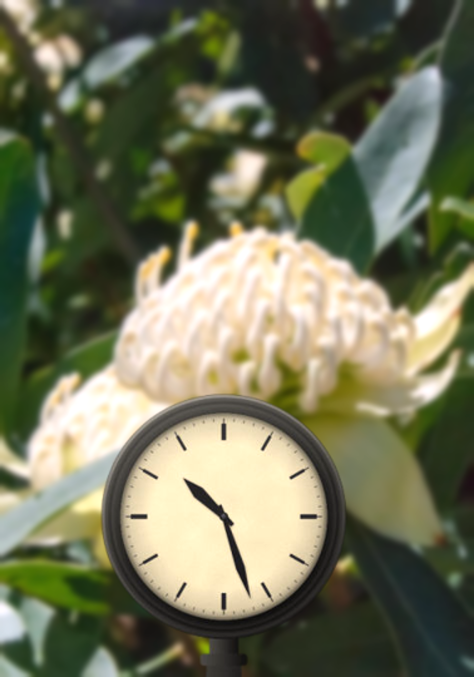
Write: 10 h 27 min
